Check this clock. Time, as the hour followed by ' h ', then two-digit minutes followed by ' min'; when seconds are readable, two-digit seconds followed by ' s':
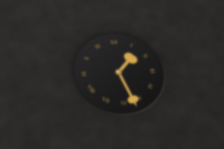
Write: 1 h 27 min
